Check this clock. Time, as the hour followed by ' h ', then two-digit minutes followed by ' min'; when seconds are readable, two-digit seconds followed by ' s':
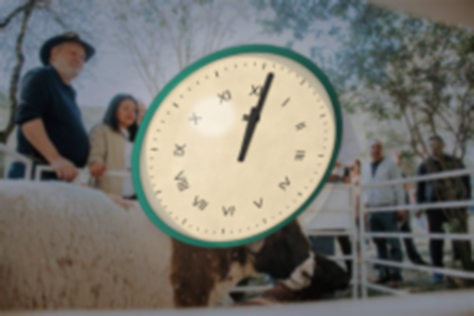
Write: 12 h 01 min
